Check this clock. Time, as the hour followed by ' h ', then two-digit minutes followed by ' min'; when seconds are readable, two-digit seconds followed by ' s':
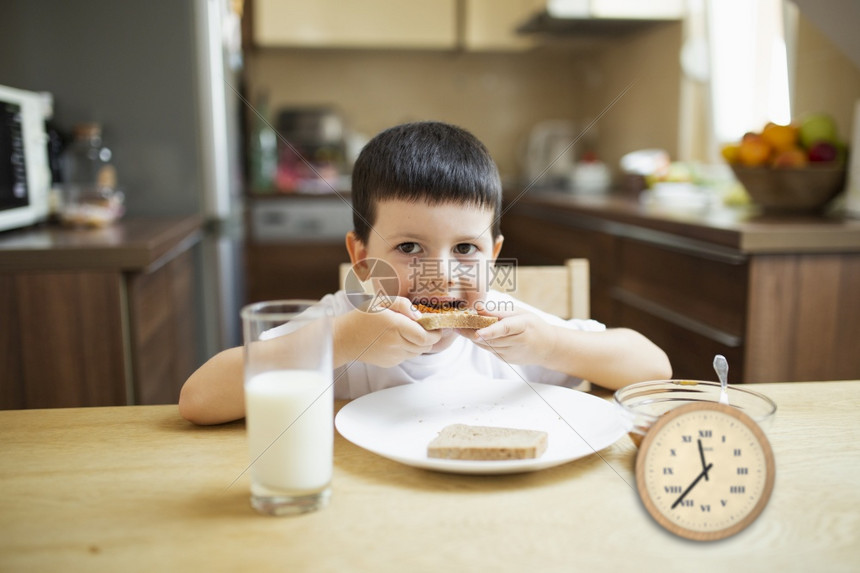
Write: 11 h 37 min
